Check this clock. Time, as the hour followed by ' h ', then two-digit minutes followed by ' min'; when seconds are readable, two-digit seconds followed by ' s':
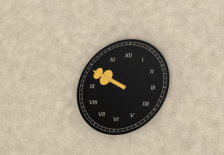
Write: 9 h 49 min
